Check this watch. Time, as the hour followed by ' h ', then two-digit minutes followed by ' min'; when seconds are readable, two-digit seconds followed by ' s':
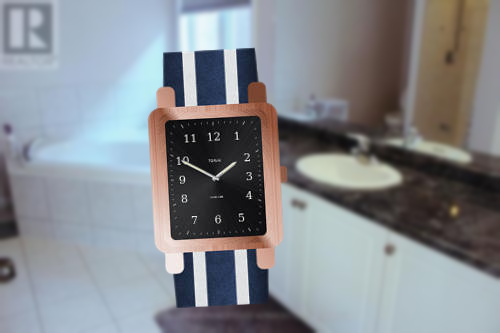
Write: 1 h 50 min
